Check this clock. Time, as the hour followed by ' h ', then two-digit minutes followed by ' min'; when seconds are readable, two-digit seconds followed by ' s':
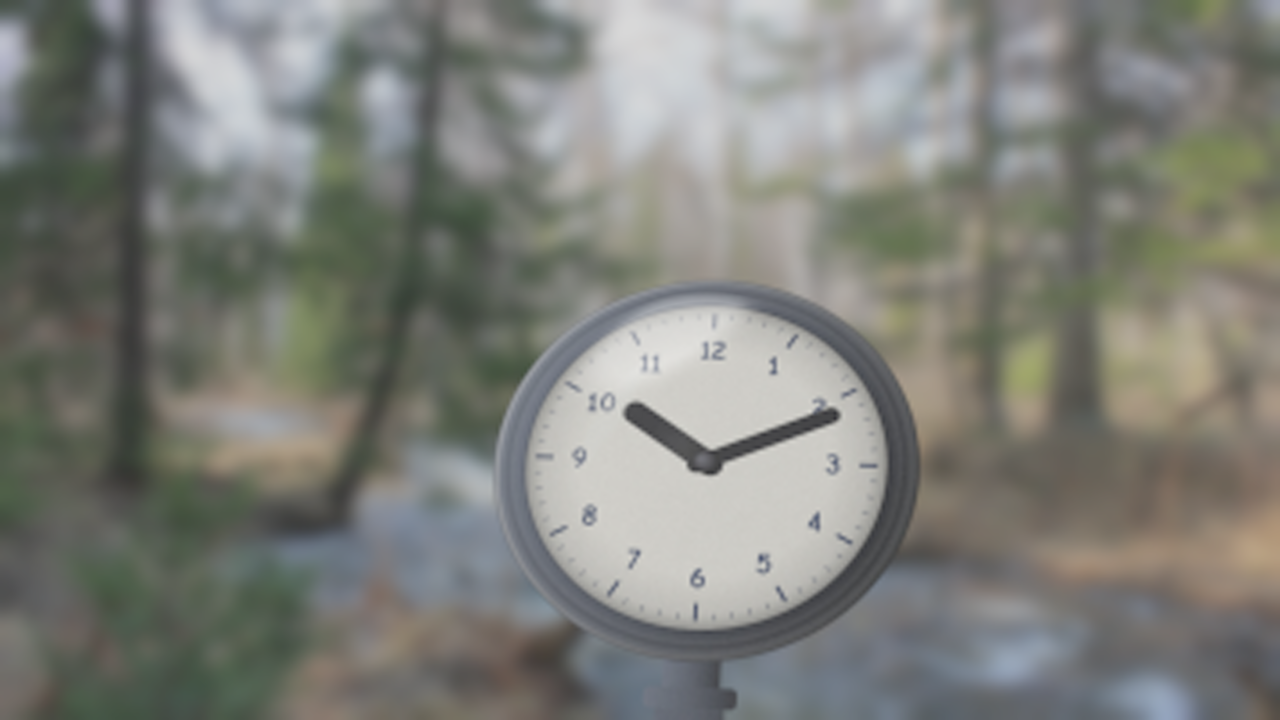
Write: 10 h 11 min
